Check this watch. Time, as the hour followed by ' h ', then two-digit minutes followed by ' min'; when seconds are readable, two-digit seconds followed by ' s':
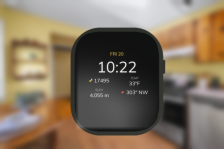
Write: 10 h 22 min
